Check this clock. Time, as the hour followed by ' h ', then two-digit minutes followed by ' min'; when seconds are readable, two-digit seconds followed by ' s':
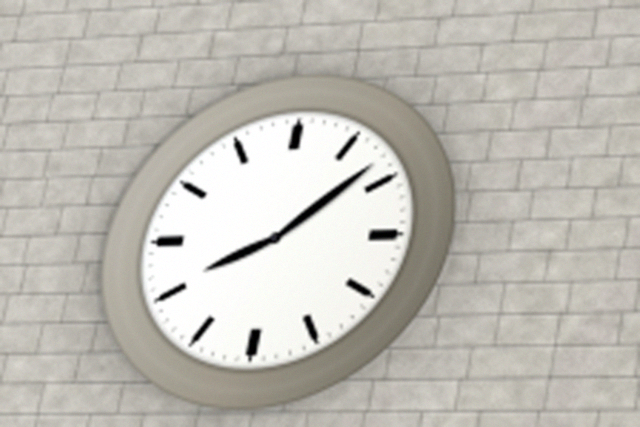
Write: 8 h 08 min
